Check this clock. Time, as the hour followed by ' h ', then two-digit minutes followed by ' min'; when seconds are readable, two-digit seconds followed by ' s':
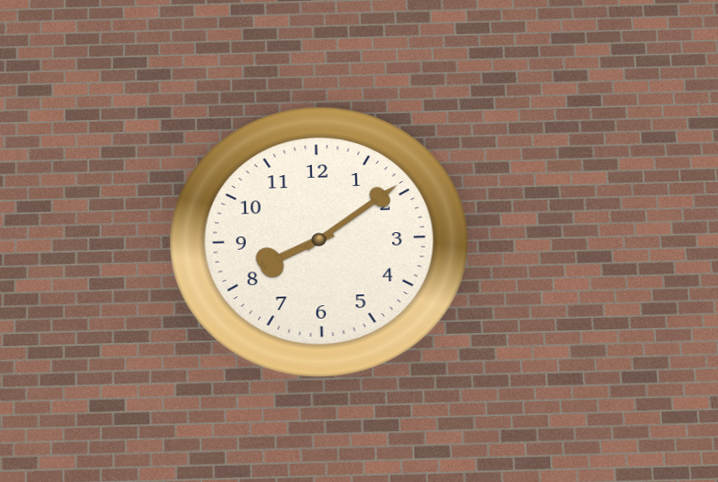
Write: 8 h 09 min
